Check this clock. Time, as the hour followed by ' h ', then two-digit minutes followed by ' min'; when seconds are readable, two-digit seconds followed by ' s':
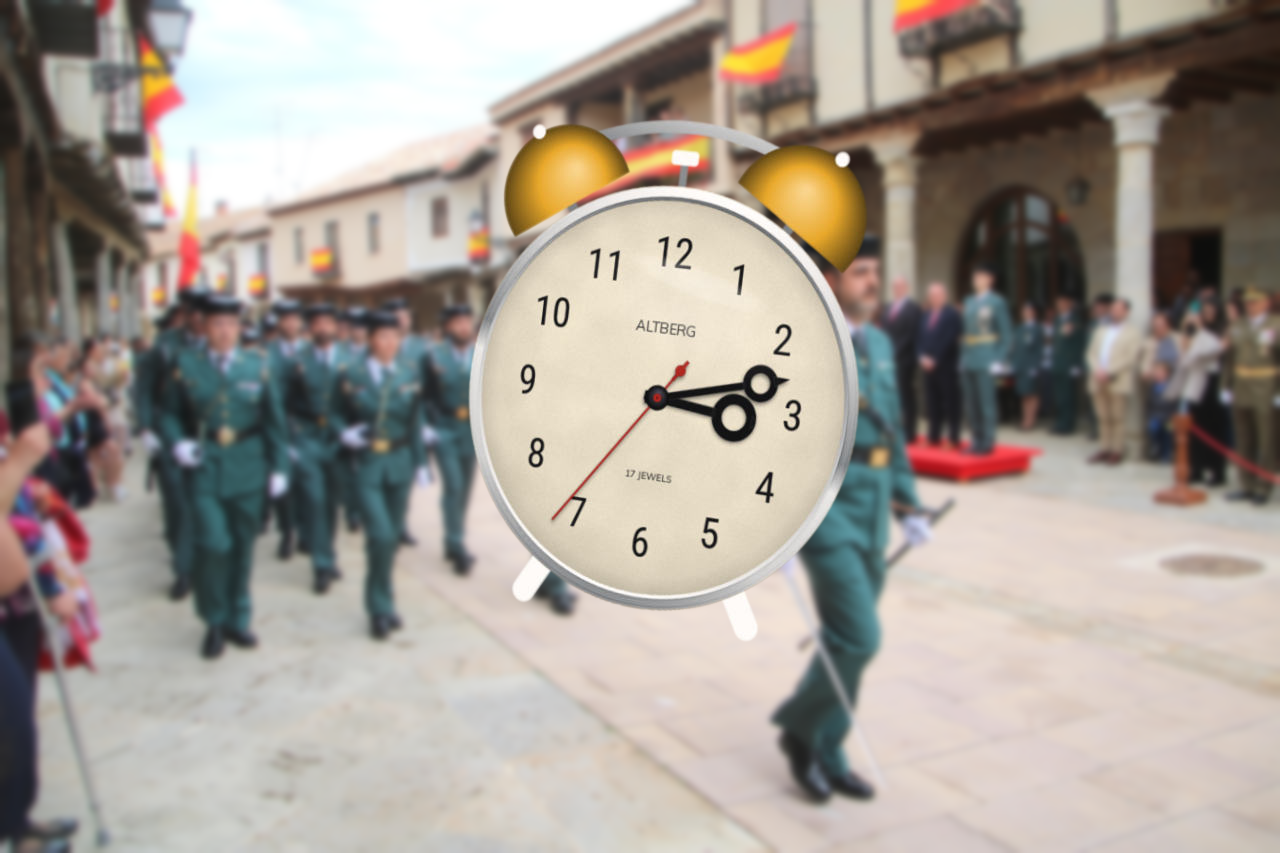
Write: 3 h 12 min 36 s
